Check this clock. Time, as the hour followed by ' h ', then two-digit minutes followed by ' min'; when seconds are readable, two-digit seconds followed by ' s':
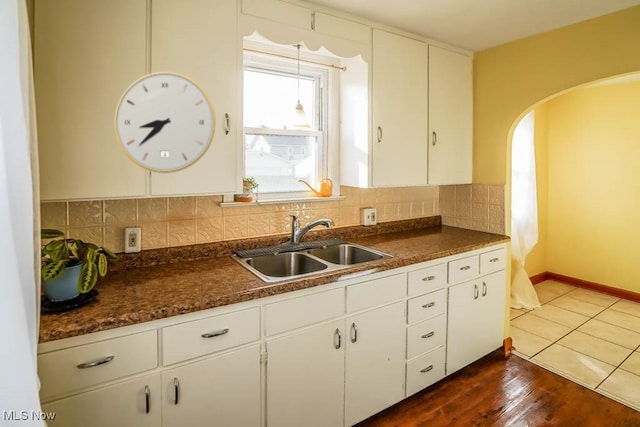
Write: 8 h 38 min
